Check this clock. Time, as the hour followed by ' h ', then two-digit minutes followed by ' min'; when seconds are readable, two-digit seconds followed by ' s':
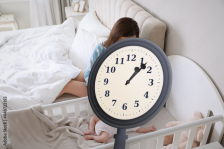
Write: 1 h 07 min
